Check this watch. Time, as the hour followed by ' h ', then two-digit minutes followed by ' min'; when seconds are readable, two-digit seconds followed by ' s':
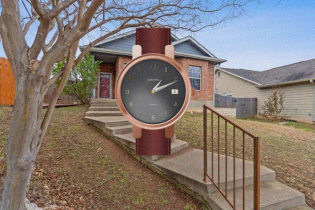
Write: 1 h 11 min
